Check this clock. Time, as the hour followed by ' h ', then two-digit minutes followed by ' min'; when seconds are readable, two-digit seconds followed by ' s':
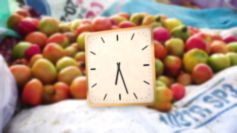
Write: 6 h 27 min
